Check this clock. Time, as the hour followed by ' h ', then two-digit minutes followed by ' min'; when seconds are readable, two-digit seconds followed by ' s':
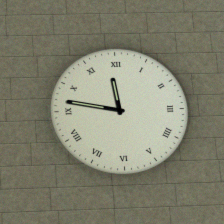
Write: 11 h 47 min
